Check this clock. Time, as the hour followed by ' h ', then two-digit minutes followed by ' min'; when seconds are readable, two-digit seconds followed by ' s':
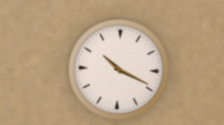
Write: 10 h 19 min
